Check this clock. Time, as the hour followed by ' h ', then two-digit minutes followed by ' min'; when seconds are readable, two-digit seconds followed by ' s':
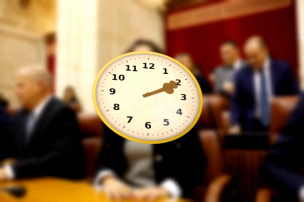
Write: 2 h 10 min
